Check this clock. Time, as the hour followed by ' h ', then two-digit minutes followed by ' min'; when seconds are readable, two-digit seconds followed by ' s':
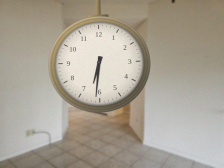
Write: 6 h 31 min
